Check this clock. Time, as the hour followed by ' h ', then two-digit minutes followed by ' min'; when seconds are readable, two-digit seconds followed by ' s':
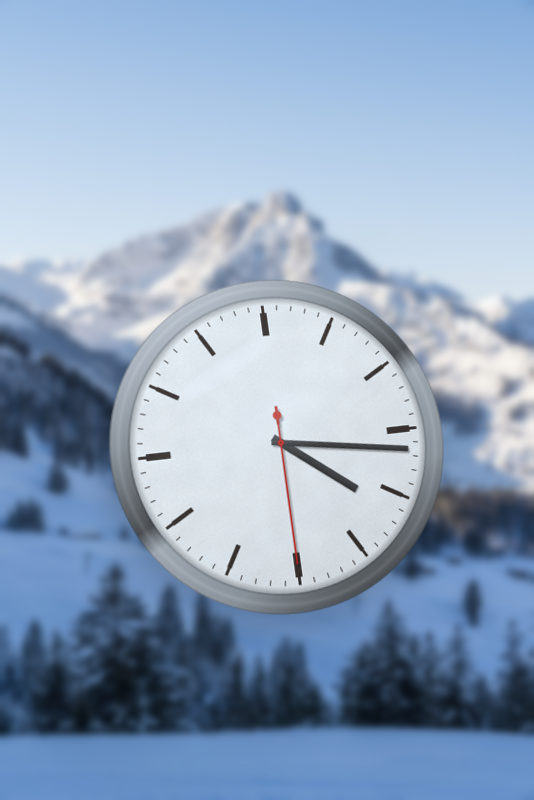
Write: 4 h 16 min 30 s
